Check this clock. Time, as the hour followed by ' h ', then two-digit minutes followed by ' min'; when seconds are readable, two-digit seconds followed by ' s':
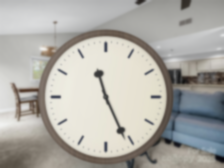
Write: 11 h 26 min
